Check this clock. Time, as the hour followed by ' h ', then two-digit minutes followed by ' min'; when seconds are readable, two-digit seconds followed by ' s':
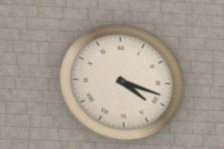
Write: 4 h 18 min
